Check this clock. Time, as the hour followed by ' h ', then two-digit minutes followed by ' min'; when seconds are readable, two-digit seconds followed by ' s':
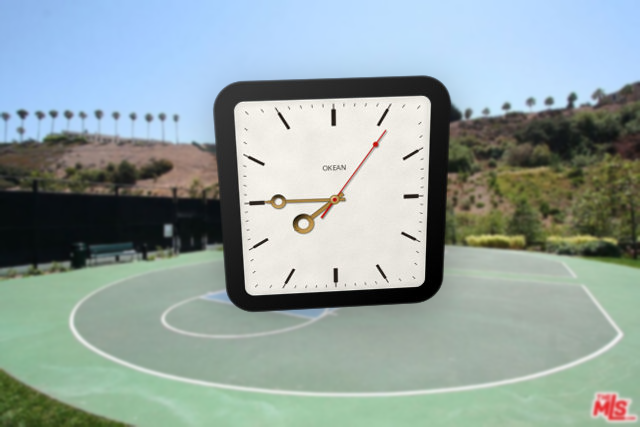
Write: 7 h 45 min 06 s
